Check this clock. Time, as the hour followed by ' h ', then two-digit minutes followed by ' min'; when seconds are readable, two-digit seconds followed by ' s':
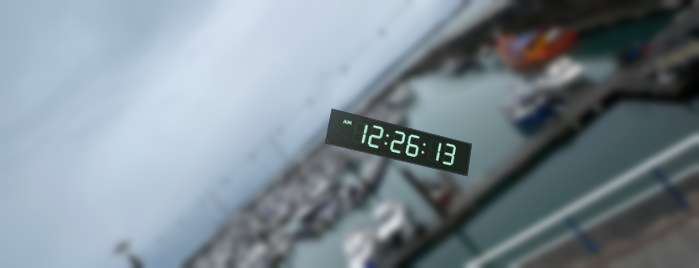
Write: 12 h 26 min 13 s
